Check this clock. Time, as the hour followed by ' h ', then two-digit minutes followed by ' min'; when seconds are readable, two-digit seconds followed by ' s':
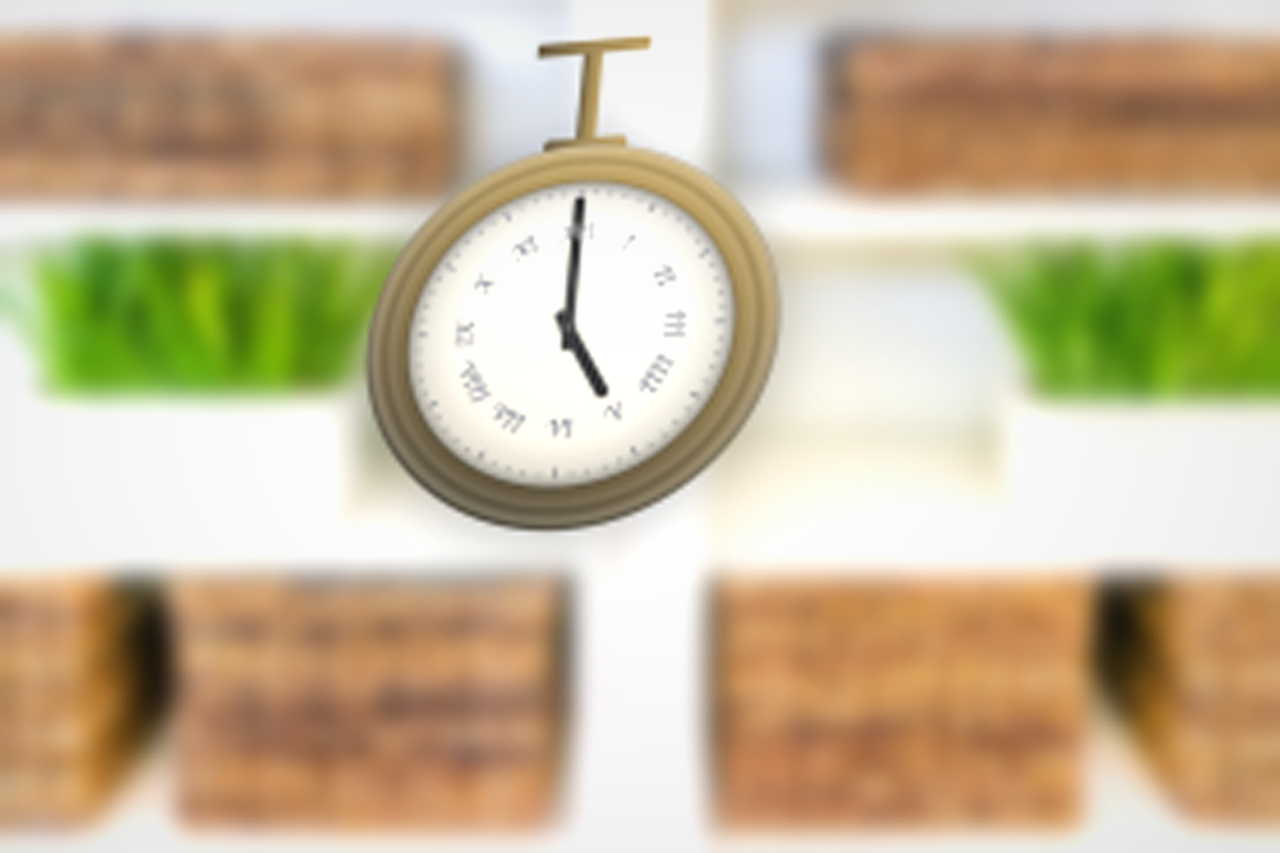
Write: 5 h 00 min
